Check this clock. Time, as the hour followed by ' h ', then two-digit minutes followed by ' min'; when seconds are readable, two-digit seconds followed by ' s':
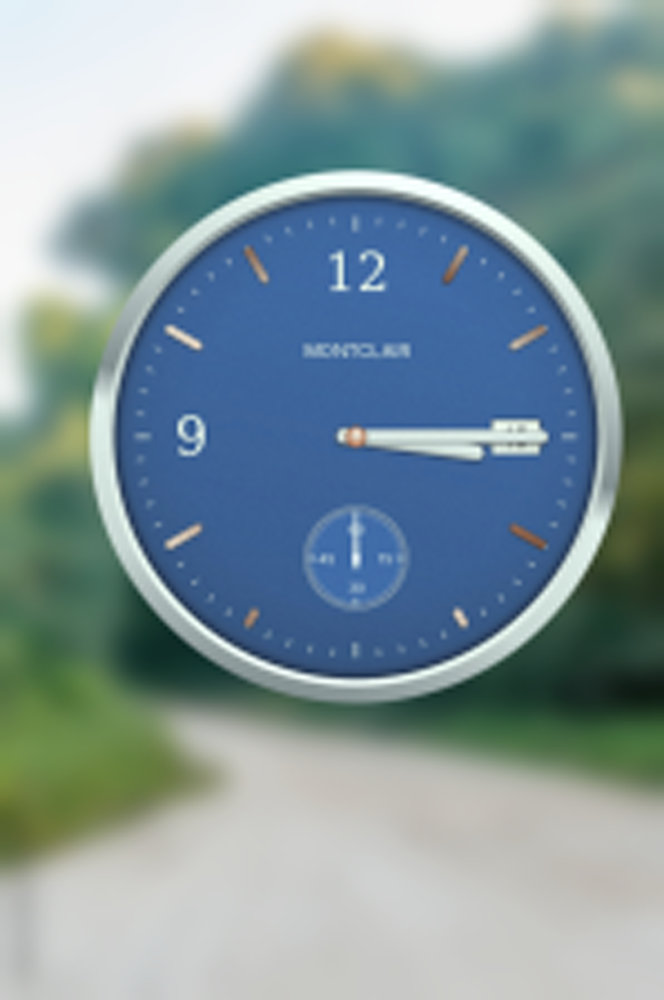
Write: 3 h 15 min
